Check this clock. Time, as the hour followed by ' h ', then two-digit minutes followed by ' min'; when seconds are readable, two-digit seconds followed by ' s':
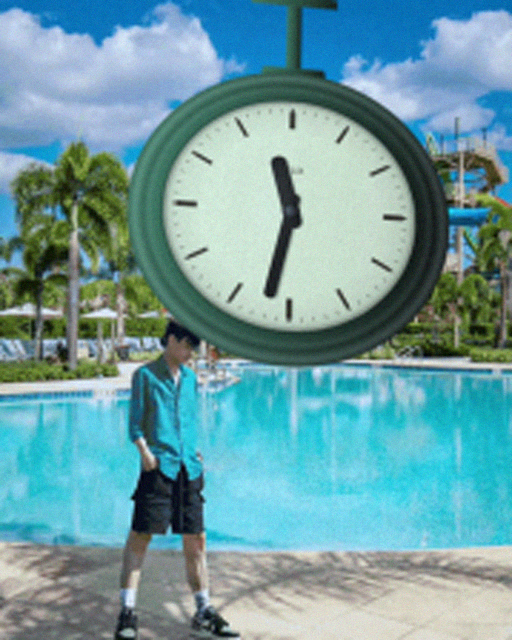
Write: 11 h 32 min
